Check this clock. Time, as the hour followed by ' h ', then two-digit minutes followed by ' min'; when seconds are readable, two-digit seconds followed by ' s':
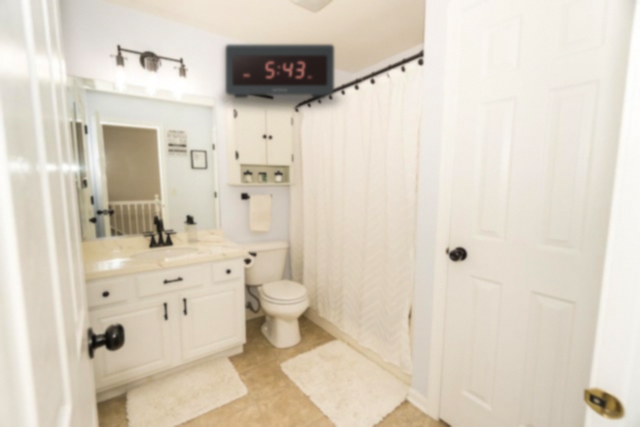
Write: 5 h 43 min
